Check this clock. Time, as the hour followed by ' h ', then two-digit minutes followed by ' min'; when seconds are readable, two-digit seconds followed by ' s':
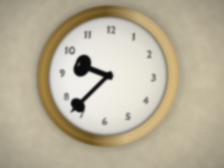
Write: 9 h 37 min
